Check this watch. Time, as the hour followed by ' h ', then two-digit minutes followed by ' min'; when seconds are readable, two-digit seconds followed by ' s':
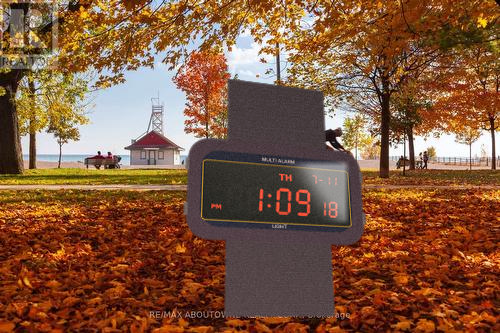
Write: 1 h 09 min 18 s
